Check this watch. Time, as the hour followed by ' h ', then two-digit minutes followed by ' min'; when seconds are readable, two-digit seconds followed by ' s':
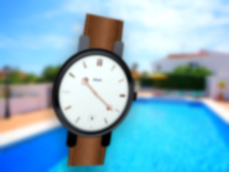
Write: 10 h 21 min
